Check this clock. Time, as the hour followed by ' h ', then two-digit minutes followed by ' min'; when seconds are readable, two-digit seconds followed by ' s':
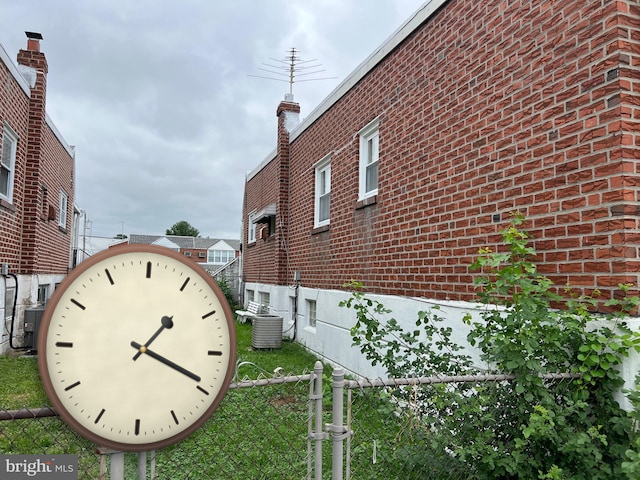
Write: 1 h 19 min
